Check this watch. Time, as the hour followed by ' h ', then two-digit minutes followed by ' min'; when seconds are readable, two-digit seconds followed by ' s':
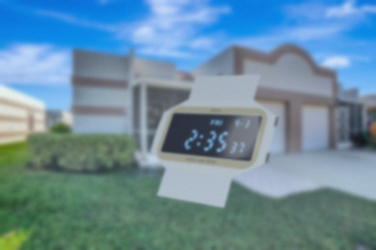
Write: 2 h 35 min
